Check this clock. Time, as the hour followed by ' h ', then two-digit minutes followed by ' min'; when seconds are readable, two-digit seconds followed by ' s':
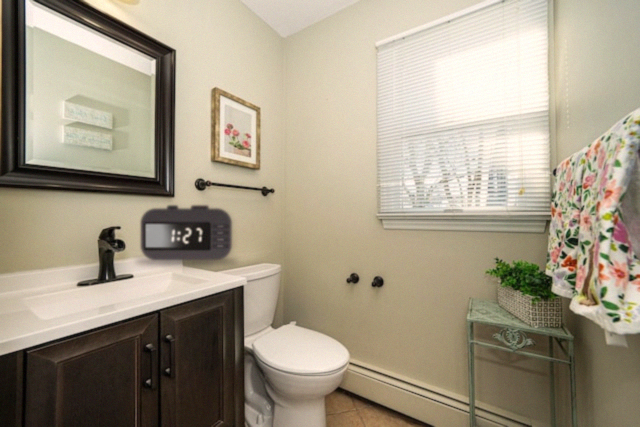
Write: 1 h 27 min
